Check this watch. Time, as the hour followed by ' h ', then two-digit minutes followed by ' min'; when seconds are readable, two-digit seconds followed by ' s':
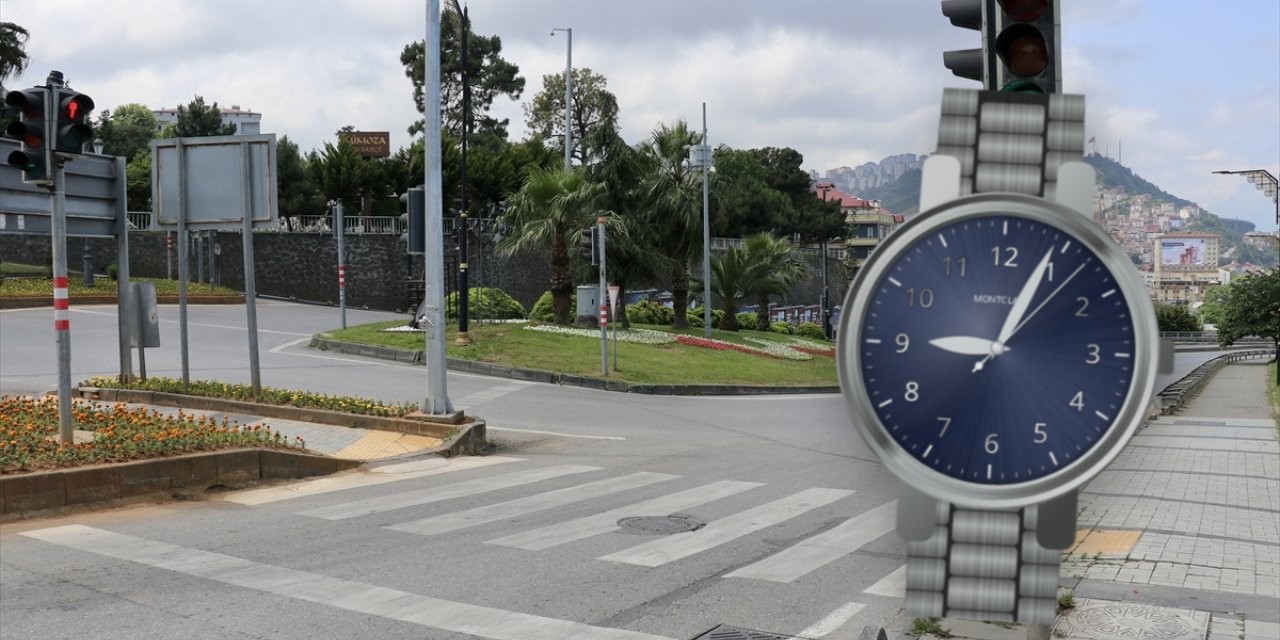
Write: 9 h 04 min 07 s
